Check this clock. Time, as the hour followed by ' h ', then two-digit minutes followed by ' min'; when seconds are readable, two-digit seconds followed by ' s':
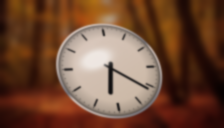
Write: 6 h 21 min
